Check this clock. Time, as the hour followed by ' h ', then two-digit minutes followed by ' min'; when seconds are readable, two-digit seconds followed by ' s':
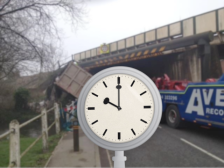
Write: 10 h 00 min
